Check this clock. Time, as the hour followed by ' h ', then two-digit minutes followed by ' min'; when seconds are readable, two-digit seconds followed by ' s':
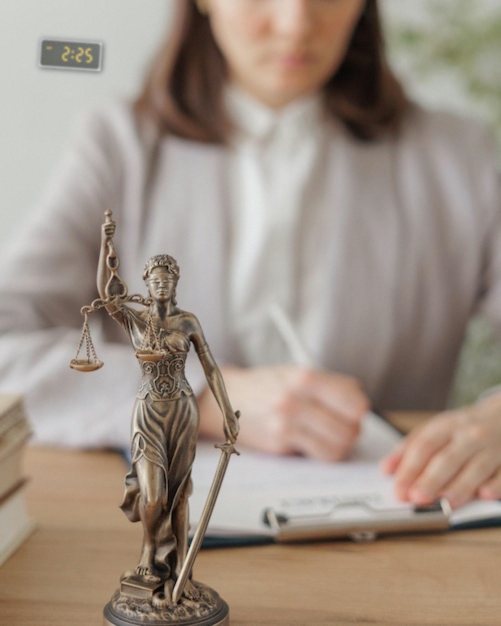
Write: 2 h 25 min
